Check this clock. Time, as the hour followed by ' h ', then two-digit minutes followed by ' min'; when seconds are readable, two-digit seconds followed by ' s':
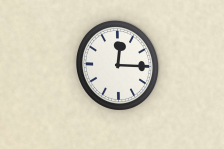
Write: 12 h 15 min
